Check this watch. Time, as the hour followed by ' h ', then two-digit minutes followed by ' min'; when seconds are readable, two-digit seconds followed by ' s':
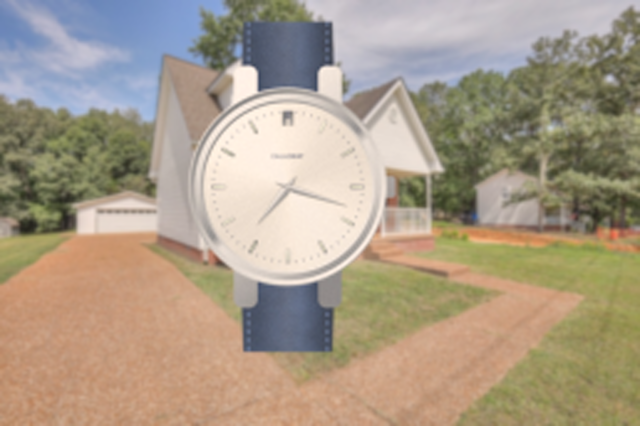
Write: 7 h 18 min
